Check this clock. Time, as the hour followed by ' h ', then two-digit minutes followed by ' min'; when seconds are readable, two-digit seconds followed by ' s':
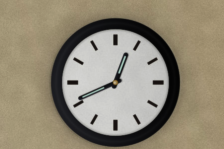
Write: 12 h 41 min
